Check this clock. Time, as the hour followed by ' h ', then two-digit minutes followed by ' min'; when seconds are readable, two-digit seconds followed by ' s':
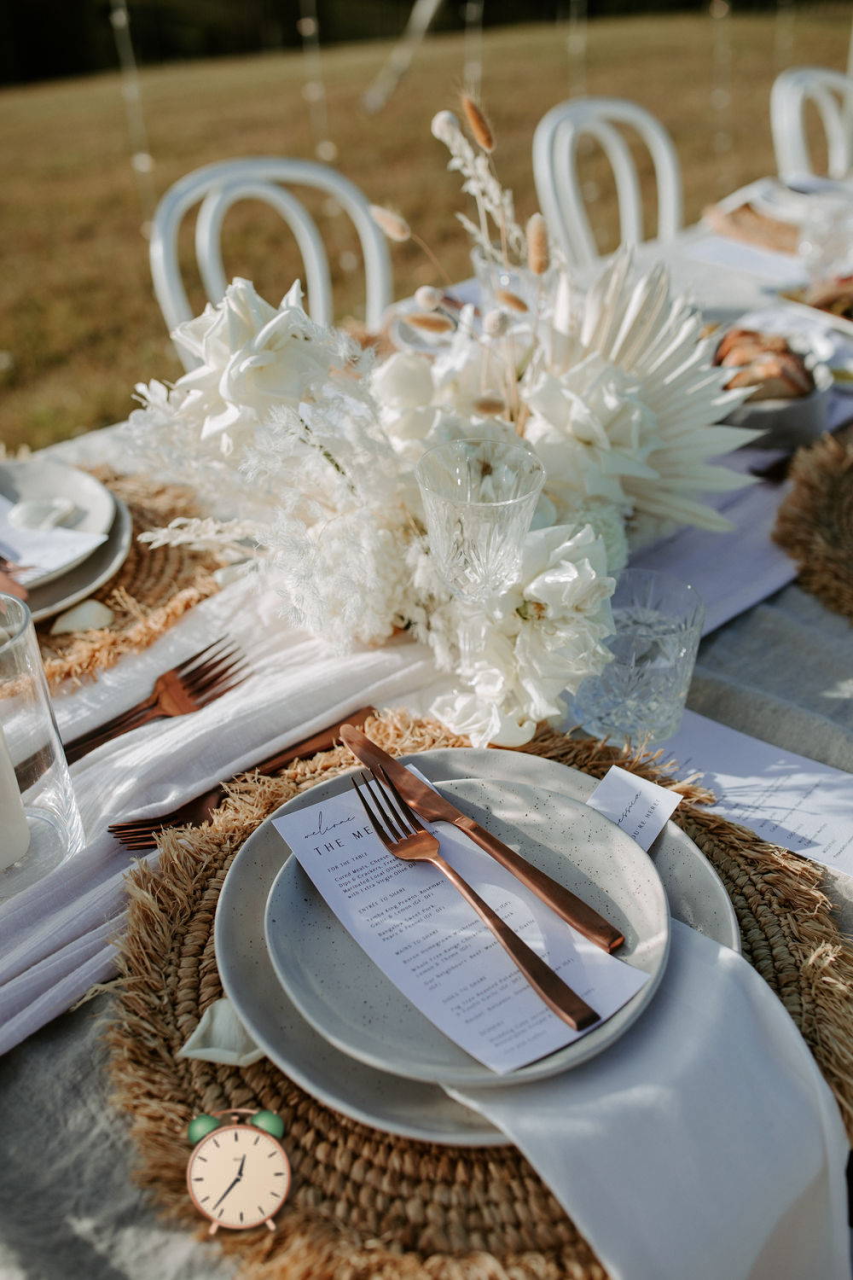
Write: 12 h 37 min
